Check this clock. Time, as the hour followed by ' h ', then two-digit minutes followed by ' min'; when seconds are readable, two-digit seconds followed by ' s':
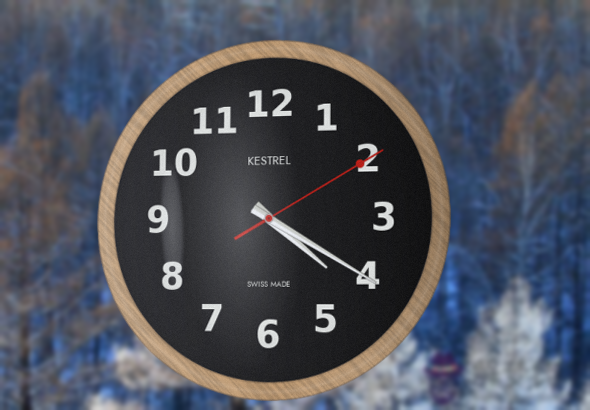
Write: 4 h 20 min 10 s
